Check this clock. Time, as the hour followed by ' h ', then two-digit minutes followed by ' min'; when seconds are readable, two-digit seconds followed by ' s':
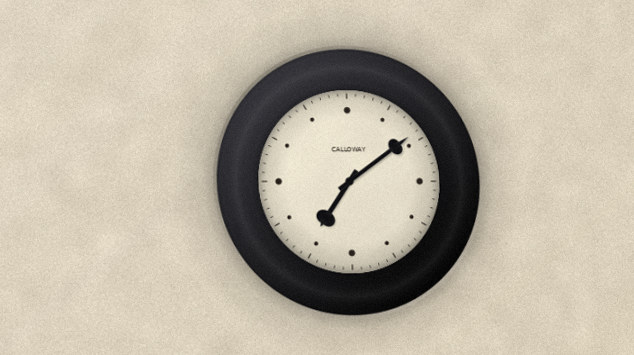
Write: 7 h 09 min
